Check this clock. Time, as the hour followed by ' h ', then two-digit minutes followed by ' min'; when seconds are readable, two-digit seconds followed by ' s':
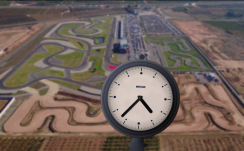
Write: 4 h 37 min
